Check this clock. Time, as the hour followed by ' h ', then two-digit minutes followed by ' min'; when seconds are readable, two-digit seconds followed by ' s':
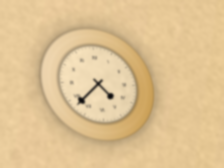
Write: 4 h 38 min
